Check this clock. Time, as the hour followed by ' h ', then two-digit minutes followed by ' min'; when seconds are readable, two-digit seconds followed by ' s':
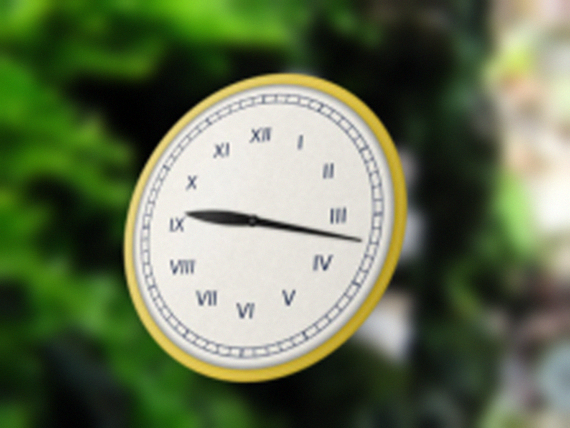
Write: 9 h 17 min
